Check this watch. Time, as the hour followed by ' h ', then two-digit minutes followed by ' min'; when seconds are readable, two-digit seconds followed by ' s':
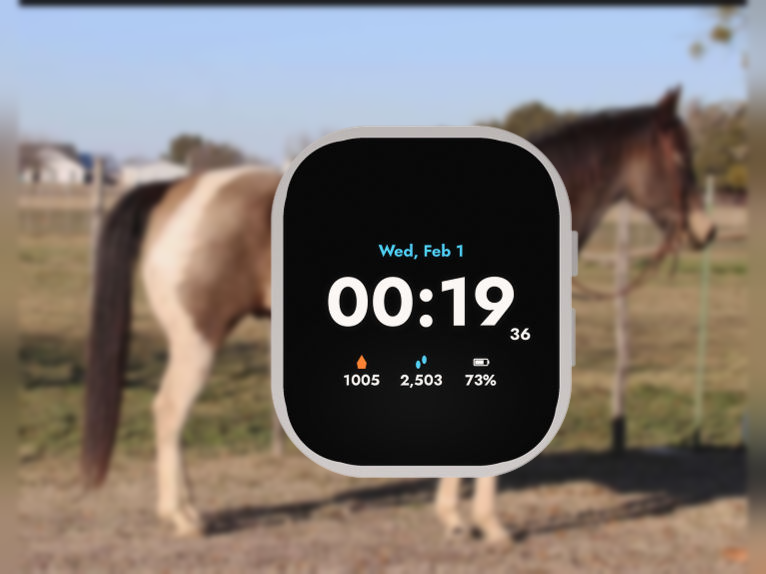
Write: 0 h 19 min 36 s
